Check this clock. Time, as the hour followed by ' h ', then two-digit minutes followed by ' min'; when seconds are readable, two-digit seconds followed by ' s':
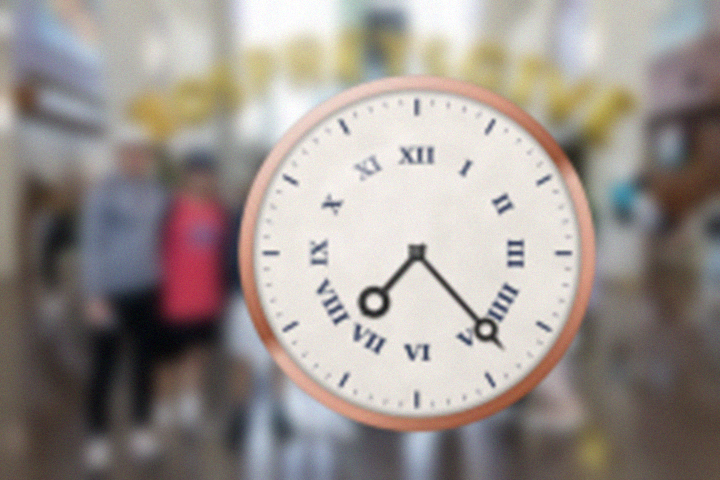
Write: 7 h 23 min
